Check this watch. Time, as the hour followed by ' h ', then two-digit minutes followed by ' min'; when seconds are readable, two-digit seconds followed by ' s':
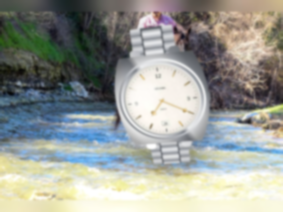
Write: 7 h 20 min
